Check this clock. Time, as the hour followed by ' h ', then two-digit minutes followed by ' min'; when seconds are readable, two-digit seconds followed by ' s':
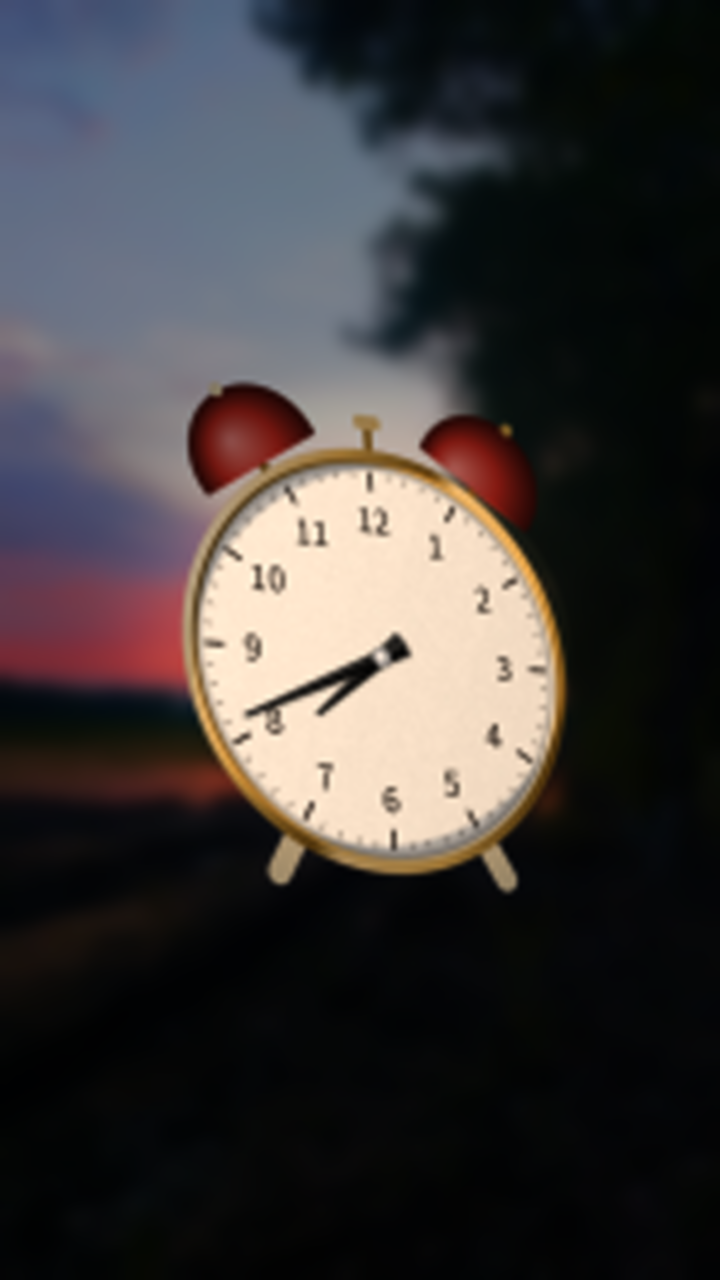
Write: 7 h 41 min
